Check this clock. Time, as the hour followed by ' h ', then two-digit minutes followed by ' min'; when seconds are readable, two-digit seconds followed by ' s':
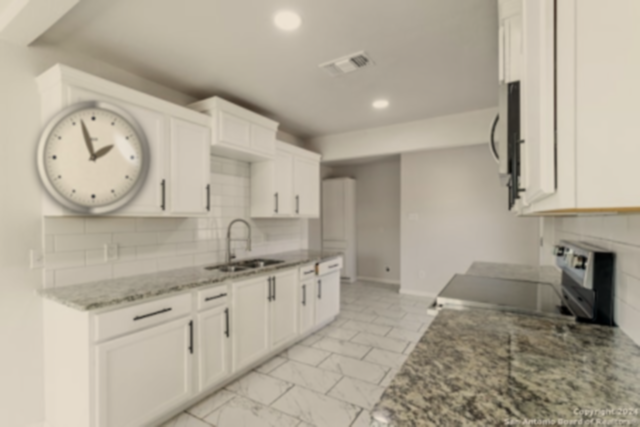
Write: 1 h 57 min
